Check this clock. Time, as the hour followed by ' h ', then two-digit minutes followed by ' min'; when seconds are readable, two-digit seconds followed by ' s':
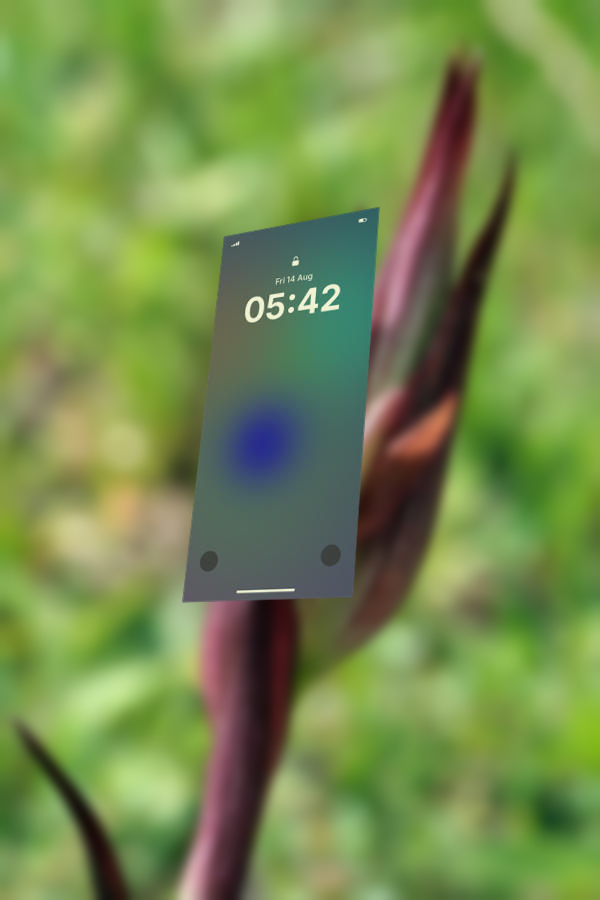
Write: 5 h 42 min
